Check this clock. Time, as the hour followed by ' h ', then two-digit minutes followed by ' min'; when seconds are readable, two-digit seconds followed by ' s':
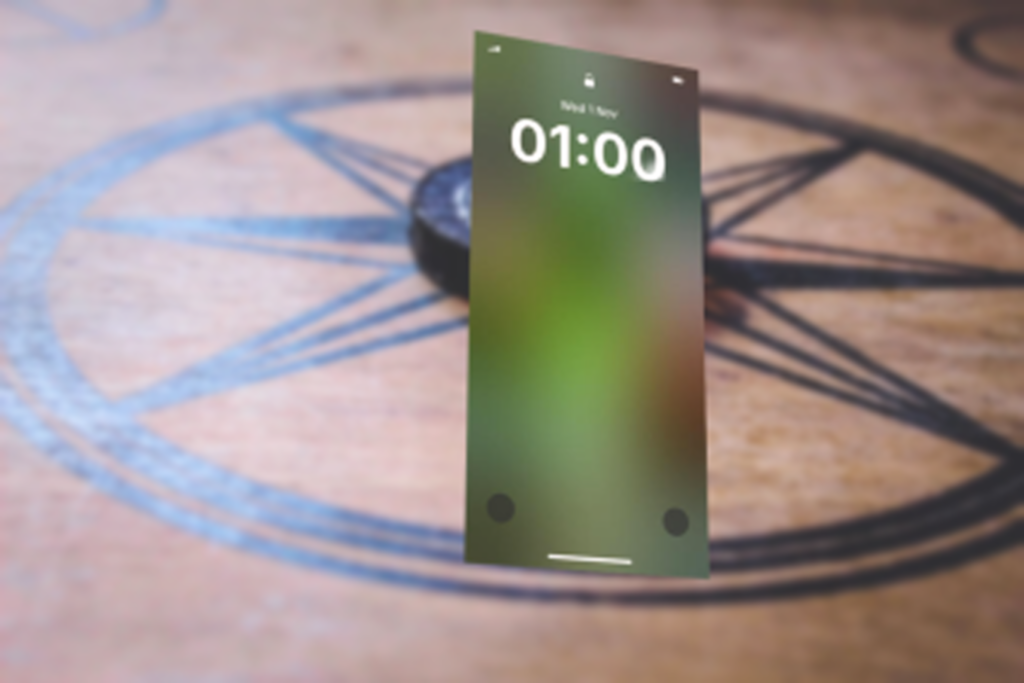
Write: 1 h 00 min
